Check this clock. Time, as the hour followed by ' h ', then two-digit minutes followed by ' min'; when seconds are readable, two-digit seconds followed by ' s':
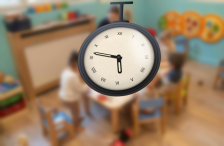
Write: 5 h 47 min
